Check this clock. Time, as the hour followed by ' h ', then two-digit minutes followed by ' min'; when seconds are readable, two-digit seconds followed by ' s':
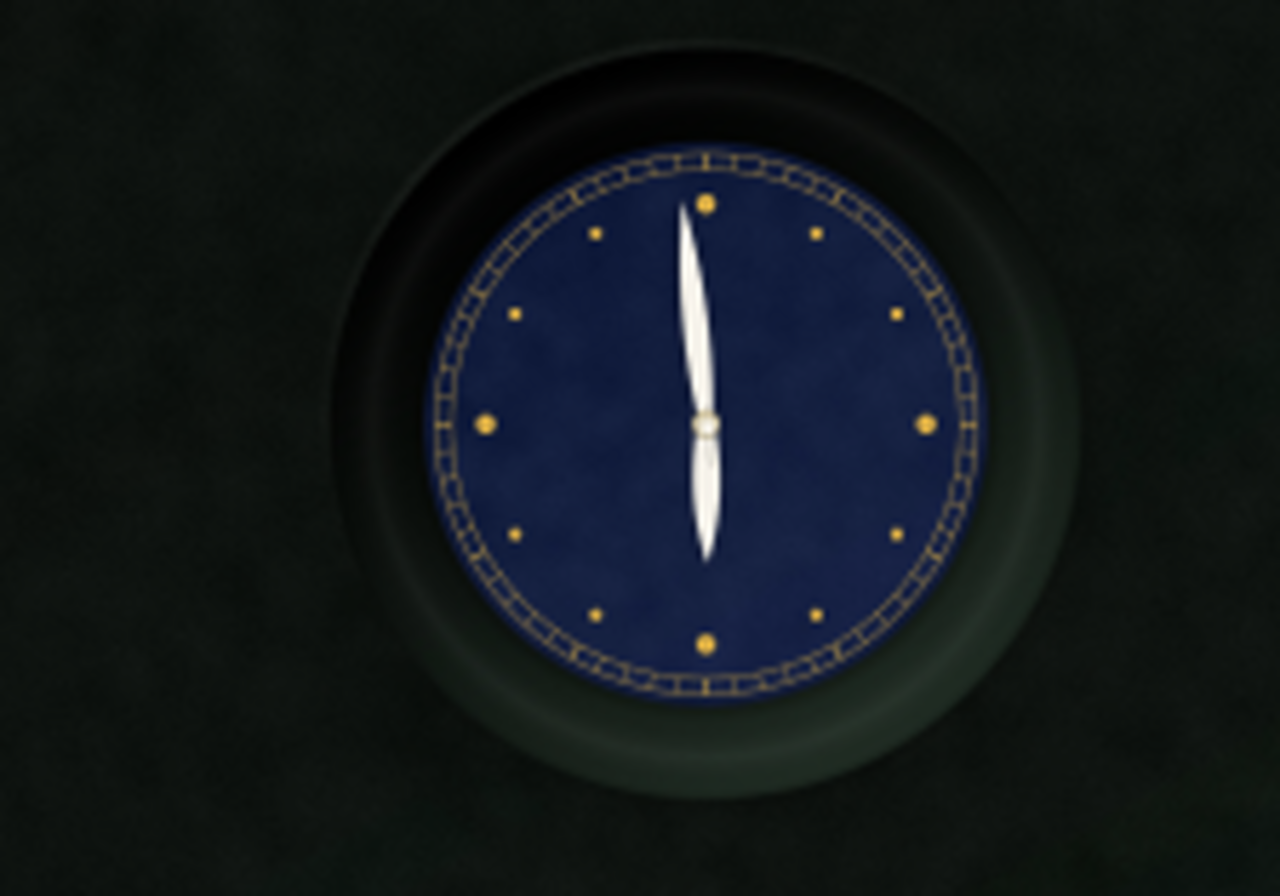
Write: 5 h 59 min
